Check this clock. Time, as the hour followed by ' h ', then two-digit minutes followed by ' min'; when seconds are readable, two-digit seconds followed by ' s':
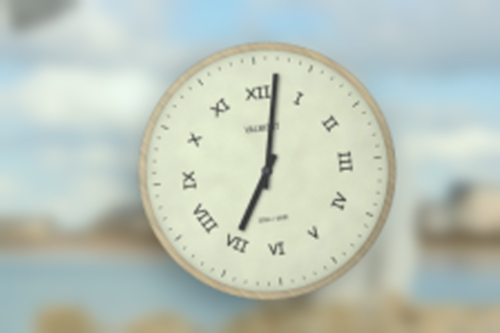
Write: 7 h 02 min
